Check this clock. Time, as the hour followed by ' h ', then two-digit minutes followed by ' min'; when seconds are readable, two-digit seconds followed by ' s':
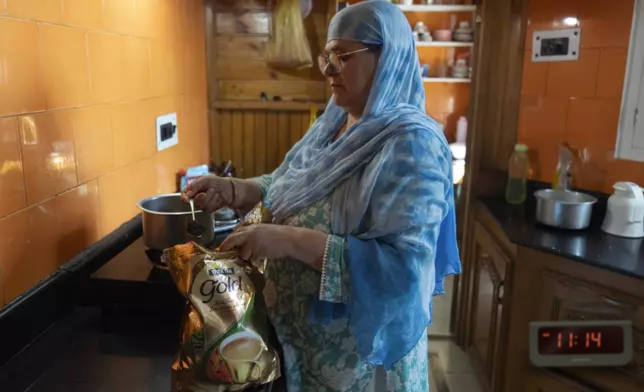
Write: 11 h 14 min
